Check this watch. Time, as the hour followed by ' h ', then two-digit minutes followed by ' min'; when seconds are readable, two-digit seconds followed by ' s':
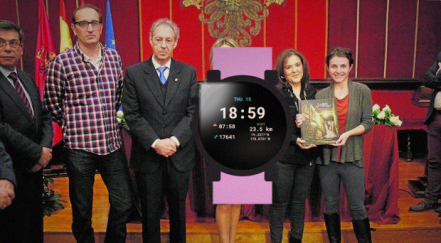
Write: 18 h 59 min
